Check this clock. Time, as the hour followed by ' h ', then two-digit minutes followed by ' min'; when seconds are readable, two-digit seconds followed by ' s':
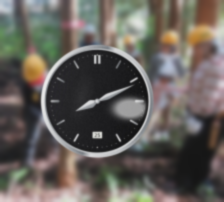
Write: 8 h 11 min
